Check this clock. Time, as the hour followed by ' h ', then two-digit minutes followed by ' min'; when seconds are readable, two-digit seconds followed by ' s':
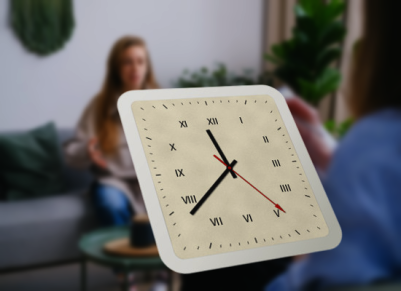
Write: 11 h 38 min 24 s
